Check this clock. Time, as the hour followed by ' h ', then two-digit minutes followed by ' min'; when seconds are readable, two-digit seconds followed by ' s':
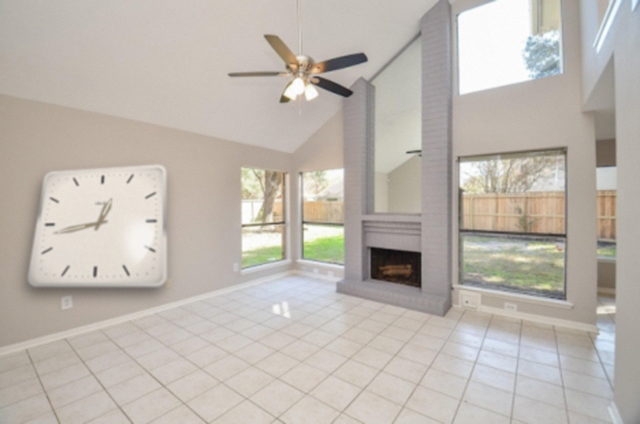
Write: 12 h 43 min
